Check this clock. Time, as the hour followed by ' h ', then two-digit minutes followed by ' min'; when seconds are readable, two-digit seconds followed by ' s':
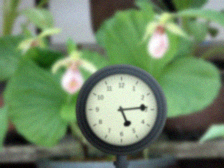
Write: 5 h 14 min
